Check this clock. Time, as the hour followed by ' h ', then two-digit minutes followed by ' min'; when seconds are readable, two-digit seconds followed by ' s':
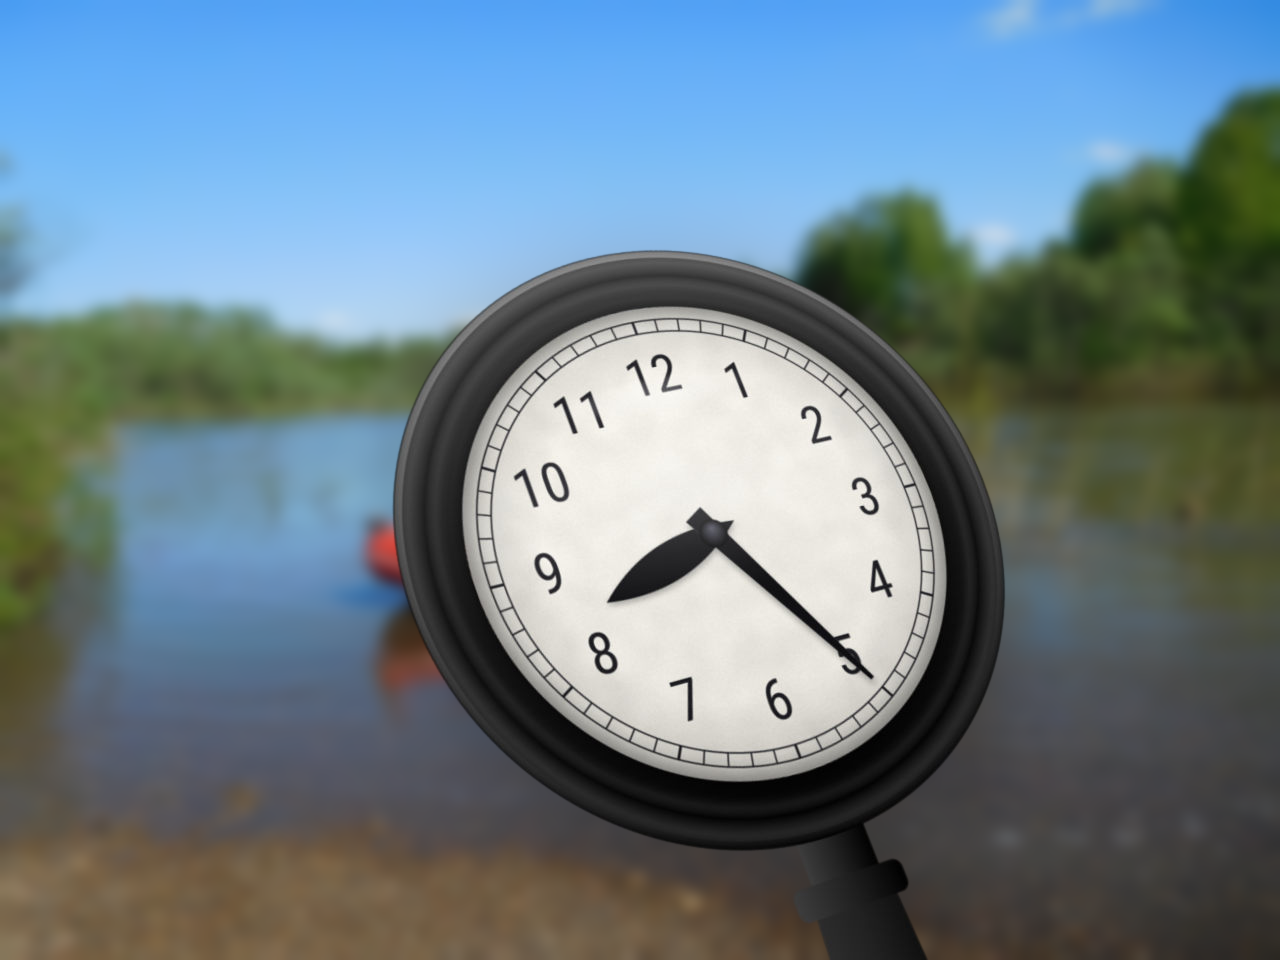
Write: 8 h 25 min
